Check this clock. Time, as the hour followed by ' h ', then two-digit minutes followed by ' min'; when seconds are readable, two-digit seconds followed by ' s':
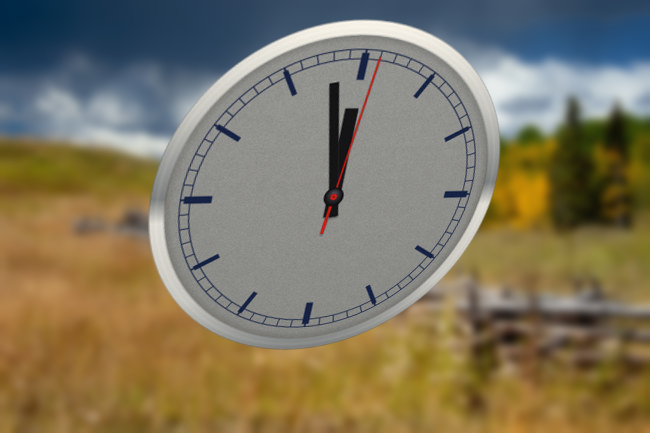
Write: 11 h 58 min 01 s
